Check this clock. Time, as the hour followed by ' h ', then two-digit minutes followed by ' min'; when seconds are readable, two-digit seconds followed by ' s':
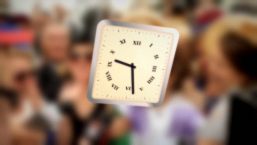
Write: 9 h 28 min
